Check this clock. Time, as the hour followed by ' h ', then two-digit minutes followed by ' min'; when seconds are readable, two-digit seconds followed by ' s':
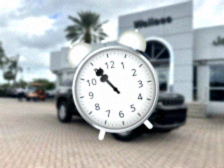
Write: 10 h 55 min
